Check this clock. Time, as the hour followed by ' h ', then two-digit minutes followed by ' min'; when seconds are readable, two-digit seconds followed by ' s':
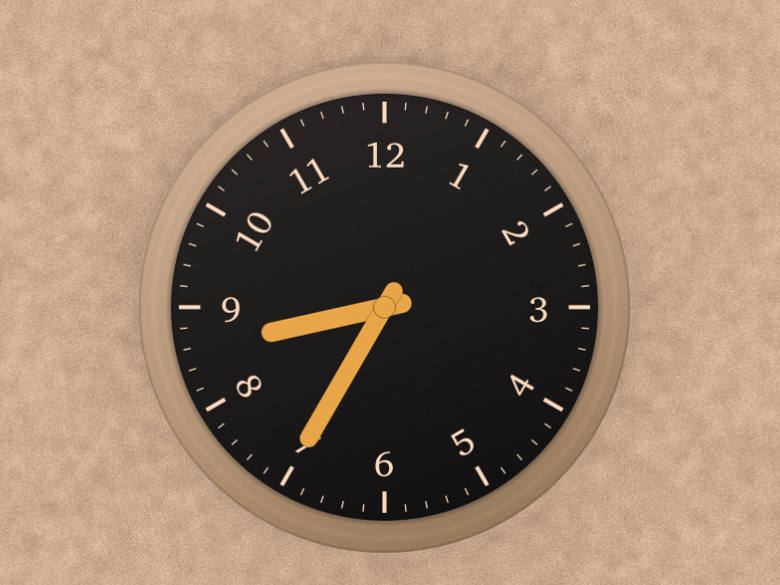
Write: 8 h 35 min
